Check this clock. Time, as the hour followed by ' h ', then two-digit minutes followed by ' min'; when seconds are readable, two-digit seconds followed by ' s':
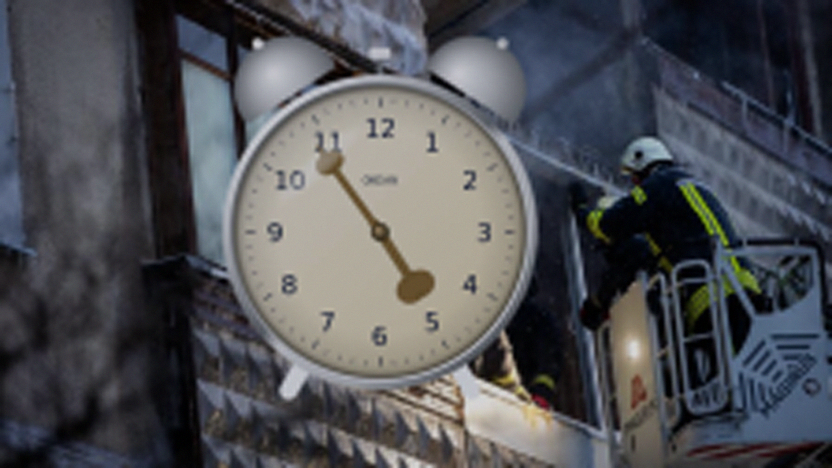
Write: 4 h 54 min
